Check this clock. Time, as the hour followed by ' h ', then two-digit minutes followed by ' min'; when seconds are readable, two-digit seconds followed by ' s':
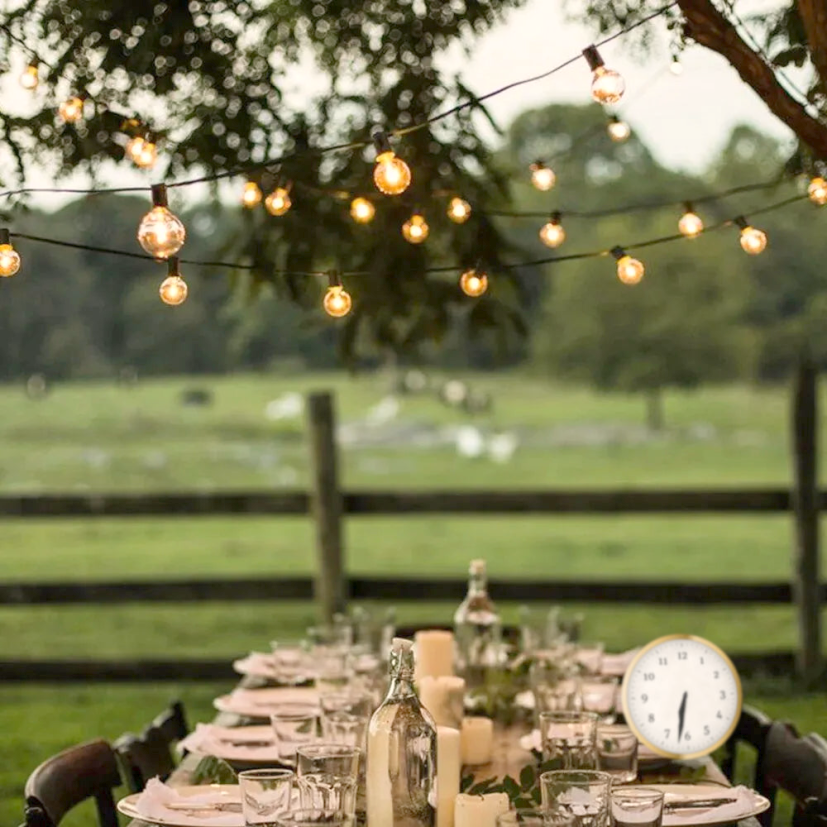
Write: 6 h 32 min
